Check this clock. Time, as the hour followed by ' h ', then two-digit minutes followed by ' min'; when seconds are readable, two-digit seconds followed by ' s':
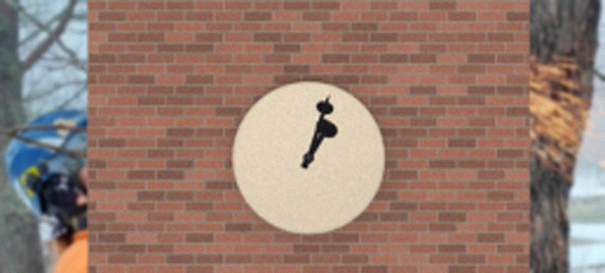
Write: 1 h 03 min
